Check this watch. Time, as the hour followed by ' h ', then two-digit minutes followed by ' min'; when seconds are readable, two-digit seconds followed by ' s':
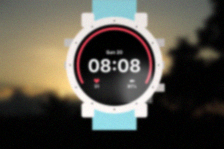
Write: 8 h 08 min
